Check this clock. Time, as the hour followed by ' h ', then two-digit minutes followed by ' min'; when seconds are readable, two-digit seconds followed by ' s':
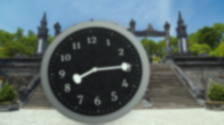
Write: 8 h 15 min
